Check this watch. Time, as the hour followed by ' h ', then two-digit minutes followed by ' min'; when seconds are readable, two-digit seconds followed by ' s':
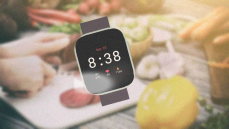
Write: 8 h 38 min
